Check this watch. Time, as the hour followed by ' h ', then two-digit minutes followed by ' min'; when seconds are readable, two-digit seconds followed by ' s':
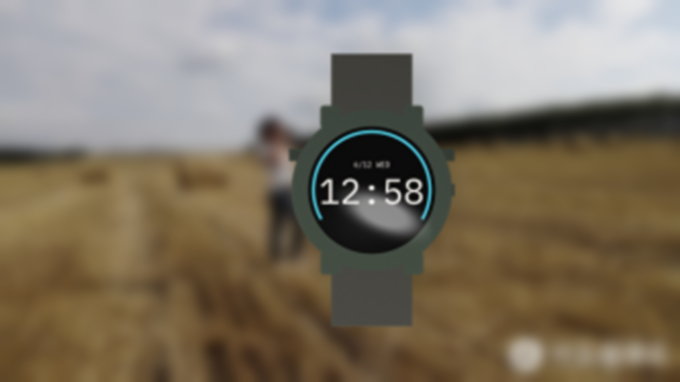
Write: 12 h 58 min
